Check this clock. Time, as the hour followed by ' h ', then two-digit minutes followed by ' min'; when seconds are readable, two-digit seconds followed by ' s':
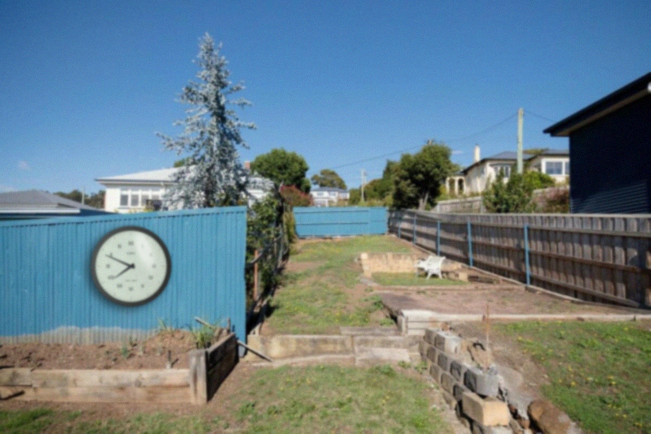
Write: 7 h 49 min
